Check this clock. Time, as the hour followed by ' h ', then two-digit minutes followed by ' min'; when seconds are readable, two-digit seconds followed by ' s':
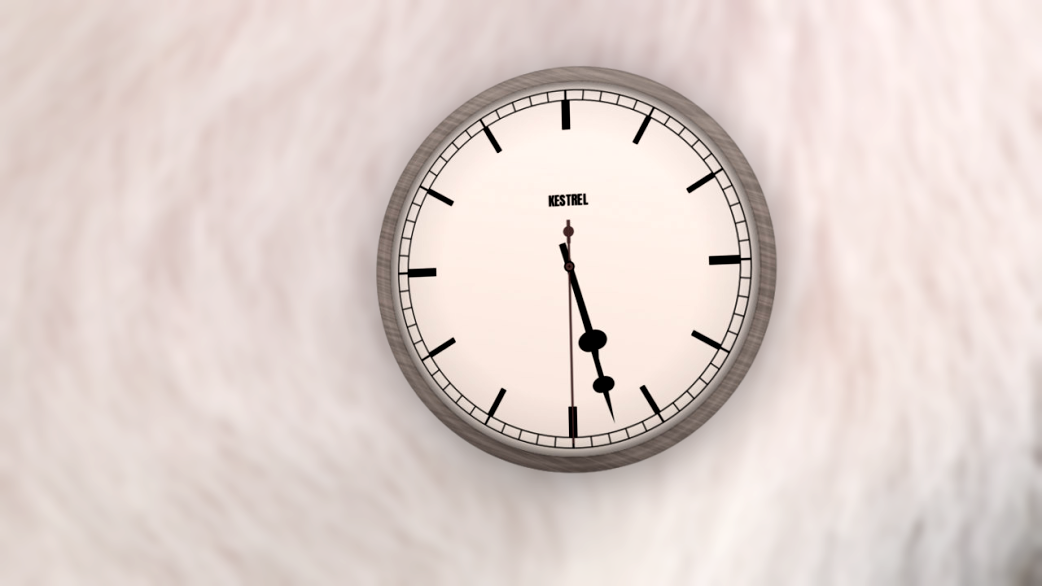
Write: 5 h 27 min 30 s
